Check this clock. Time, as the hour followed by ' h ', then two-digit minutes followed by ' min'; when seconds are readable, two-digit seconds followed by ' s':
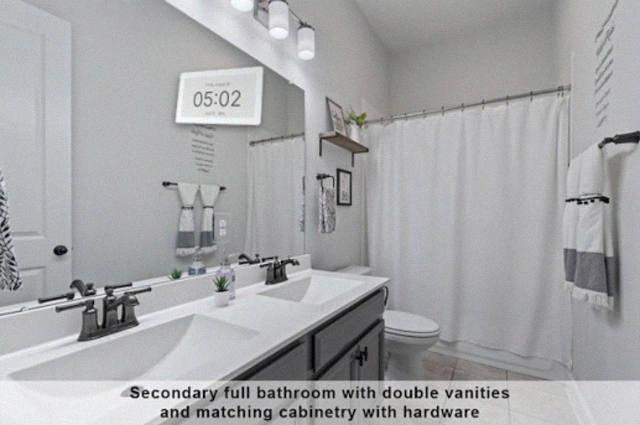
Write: 5 h 02 min
